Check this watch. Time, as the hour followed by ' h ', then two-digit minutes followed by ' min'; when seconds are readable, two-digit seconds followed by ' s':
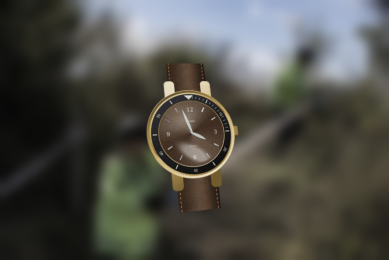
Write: 3 h 57 min
